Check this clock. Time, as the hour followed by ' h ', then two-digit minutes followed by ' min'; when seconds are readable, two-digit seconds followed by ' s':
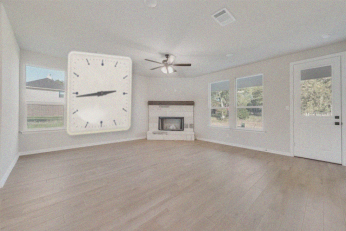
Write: 2 h 44 min
